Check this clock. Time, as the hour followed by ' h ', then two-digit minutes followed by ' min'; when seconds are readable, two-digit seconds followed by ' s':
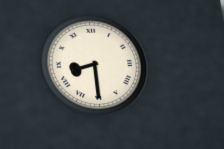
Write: 8 h 30 min
